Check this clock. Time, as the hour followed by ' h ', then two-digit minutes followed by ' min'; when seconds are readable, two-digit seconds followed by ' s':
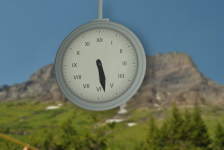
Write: 5 h 28 min
